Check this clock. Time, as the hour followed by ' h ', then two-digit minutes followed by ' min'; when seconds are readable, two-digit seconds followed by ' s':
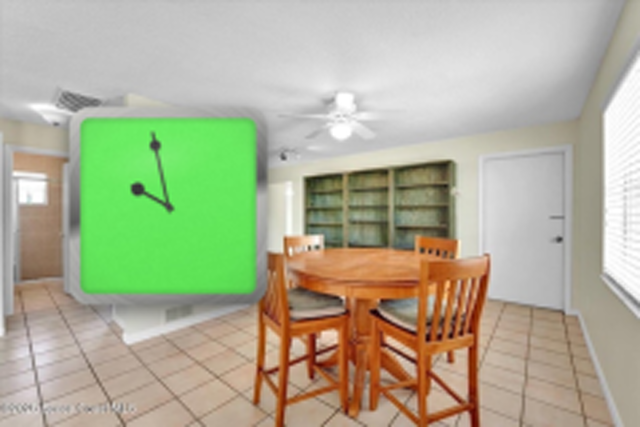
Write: 9 h 58 min
